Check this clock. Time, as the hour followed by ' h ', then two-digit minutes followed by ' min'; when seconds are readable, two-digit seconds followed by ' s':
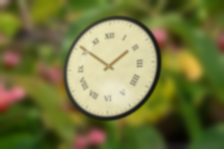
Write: 1 h 51 min
